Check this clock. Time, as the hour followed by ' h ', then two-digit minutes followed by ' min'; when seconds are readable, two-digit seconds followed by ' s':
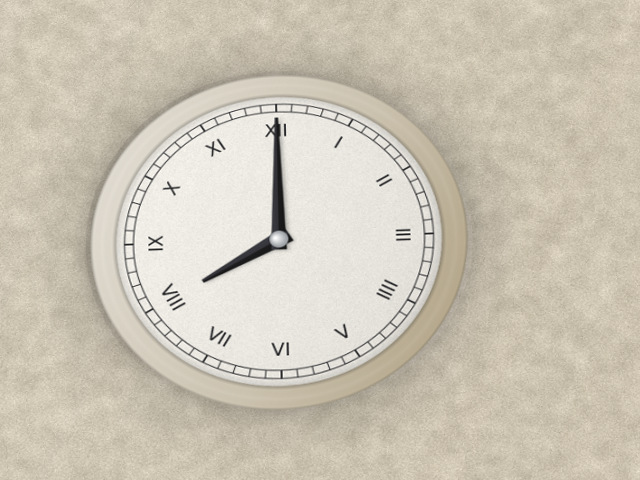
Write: 8 h 00 min
